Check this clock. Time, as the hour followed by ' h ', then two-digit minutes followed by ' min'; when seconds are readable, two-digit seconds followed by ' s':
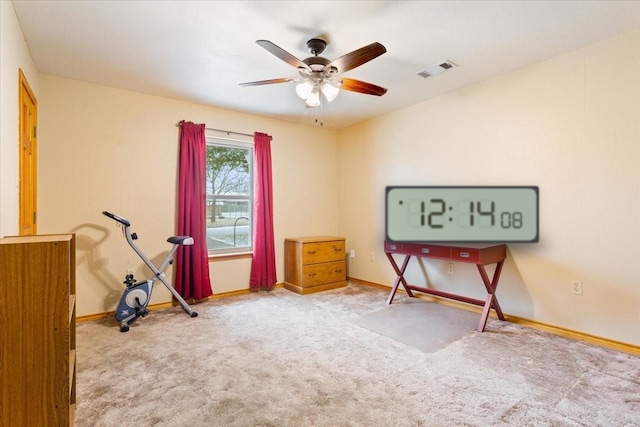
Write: 12 h 14 min 08 s
